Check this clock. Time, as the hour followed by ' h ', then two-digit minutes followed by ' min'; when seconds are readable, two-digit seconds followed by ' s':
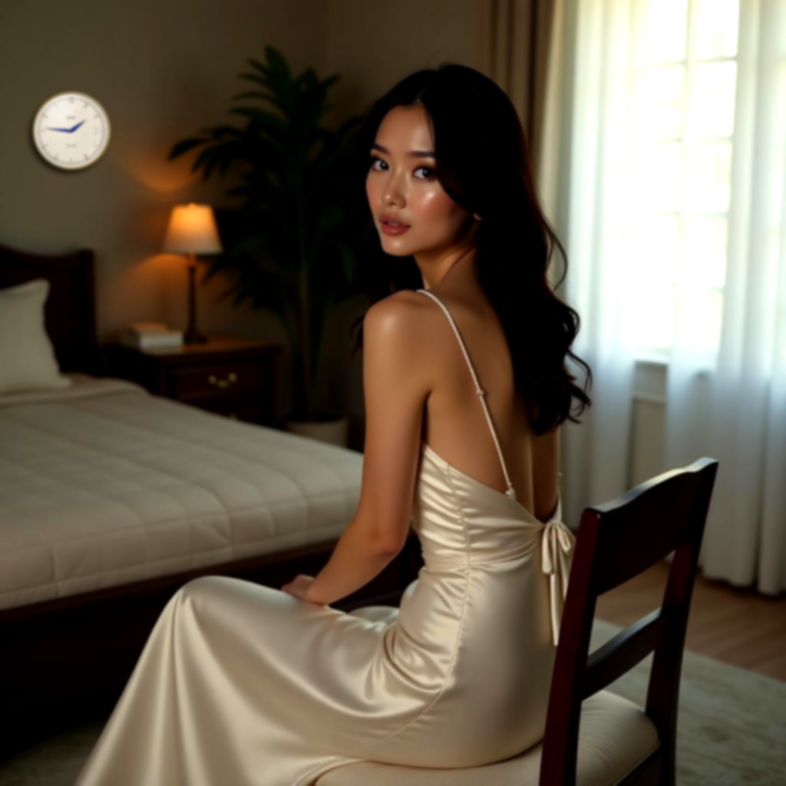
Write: 1 h 46 min
